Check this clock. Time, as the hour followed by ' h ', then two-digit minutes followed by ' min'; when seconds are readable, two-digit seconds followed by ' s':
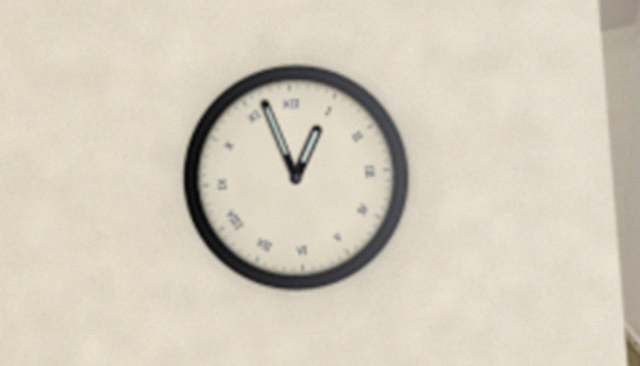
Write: 12 h 57 min
